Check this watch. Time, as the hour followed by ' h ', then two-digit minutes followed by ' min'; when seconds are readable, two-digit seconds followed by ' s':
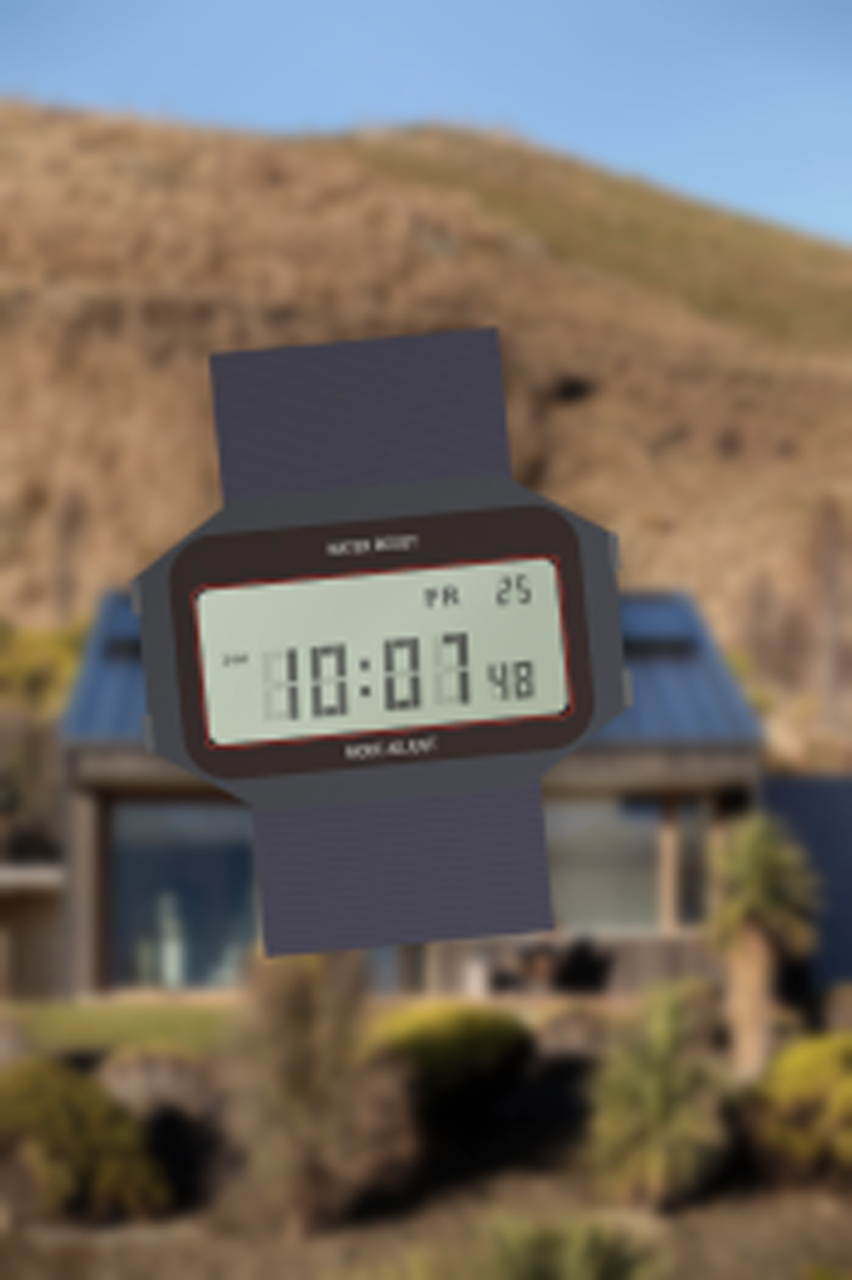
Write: 10 h 07 min 48 s
